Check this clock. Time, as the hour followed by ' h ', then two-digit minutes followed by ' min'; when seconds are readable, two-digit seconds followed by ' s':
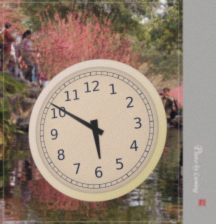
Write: 5 h 51 min
